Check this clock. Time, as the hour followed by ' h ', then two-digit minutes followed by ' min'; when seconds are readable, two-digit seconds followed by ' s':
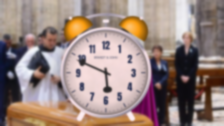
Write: 5 h 49 min
